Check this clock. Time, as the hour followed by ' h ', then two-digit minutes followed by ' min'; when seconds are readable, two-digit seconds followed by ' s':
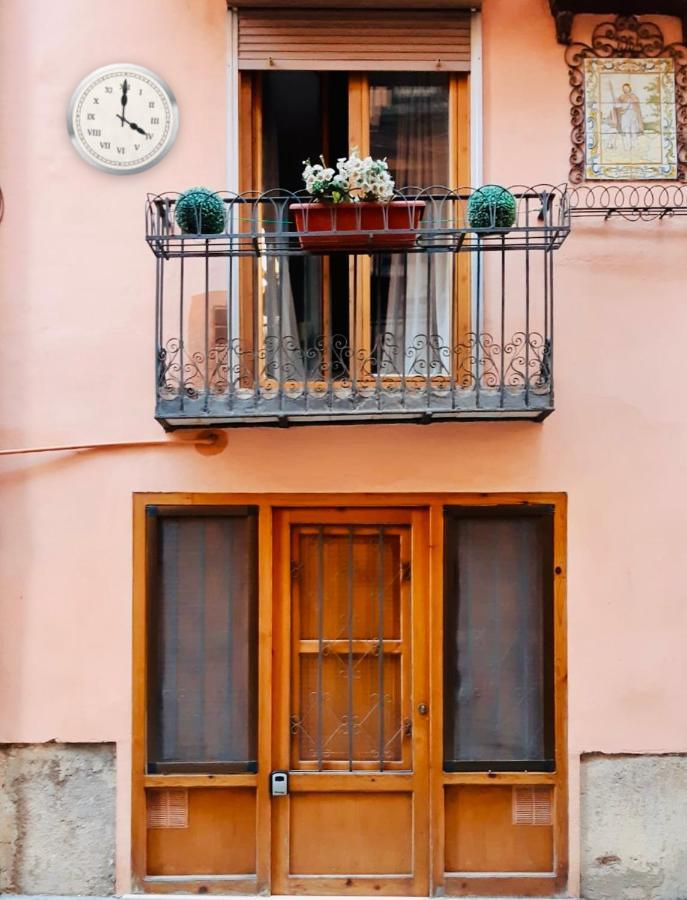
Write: 4 h 00 min
